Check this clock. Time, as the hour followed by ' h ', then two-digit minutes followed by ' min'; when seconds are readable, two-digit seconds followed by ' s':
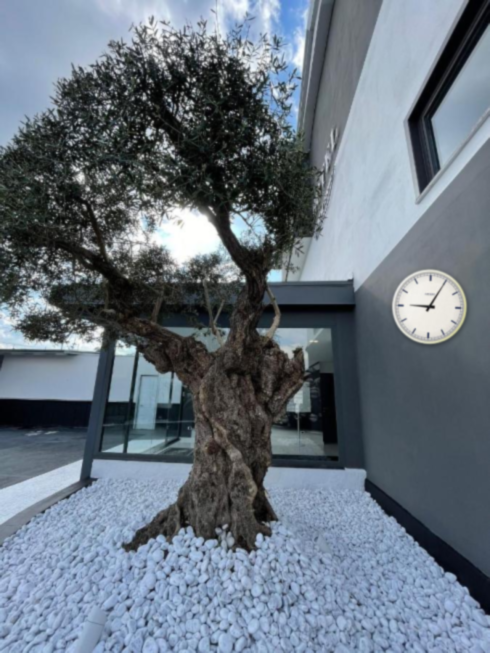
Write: 9 h 05 min
